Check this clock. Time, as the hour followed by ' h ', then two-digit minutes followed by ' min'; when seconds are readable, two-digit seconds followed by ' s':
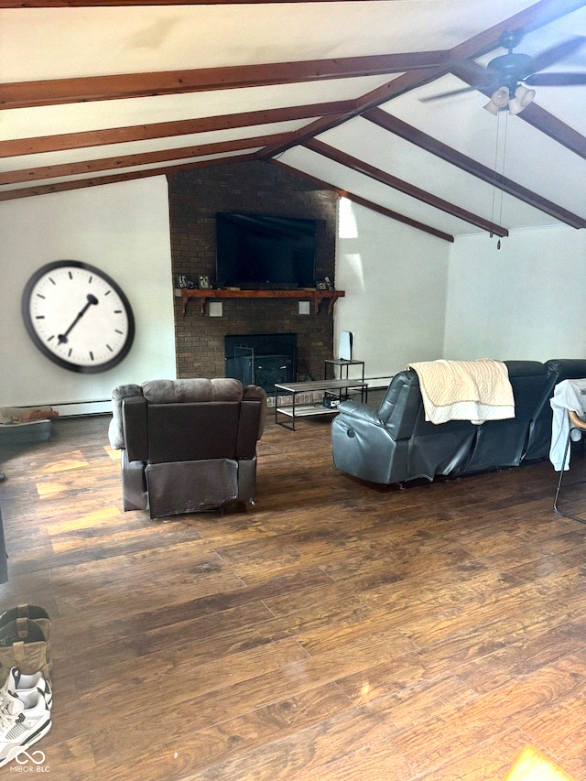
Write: 1 h 38 min
